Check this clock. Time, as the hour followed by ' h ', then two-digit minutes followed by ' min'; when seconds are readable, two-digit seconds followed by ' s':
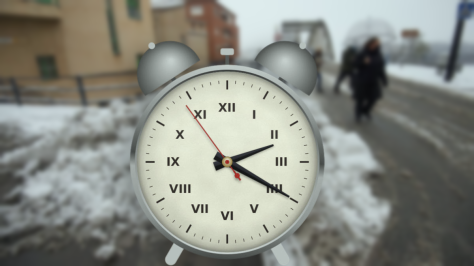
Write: 2 h 19 min 54 s
